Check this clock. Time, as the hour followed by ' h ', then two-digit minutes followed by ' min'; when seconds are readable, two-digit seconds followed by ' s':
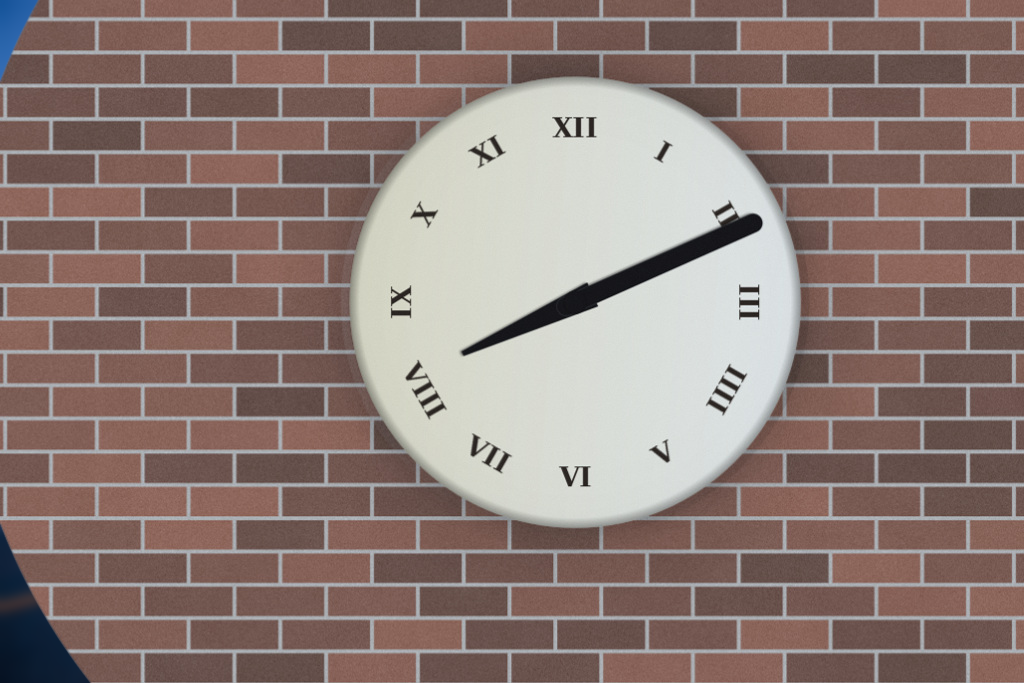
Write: 8 h 11 min
